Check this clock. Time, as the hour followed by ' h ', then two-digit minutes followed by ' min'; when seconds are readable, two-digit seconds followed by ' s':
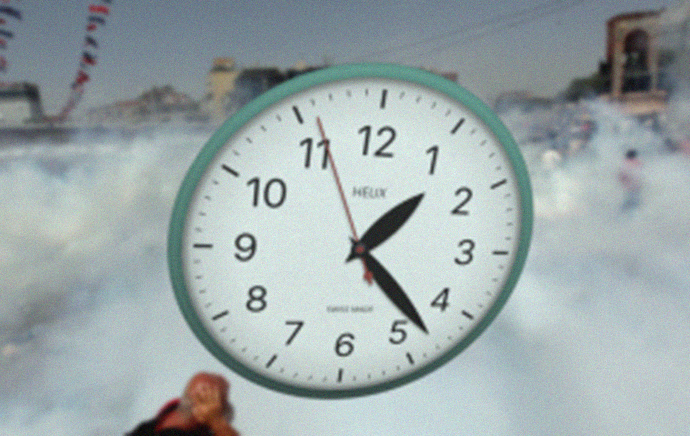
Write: 1 h 22 min 56 s
